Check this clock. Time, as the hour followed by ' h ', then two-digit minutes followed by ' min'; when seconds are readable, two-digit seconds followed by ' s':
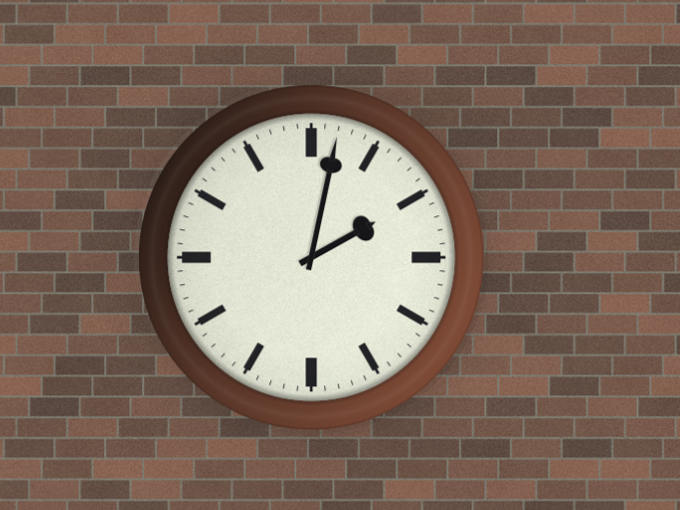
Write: 2 h 02 min
